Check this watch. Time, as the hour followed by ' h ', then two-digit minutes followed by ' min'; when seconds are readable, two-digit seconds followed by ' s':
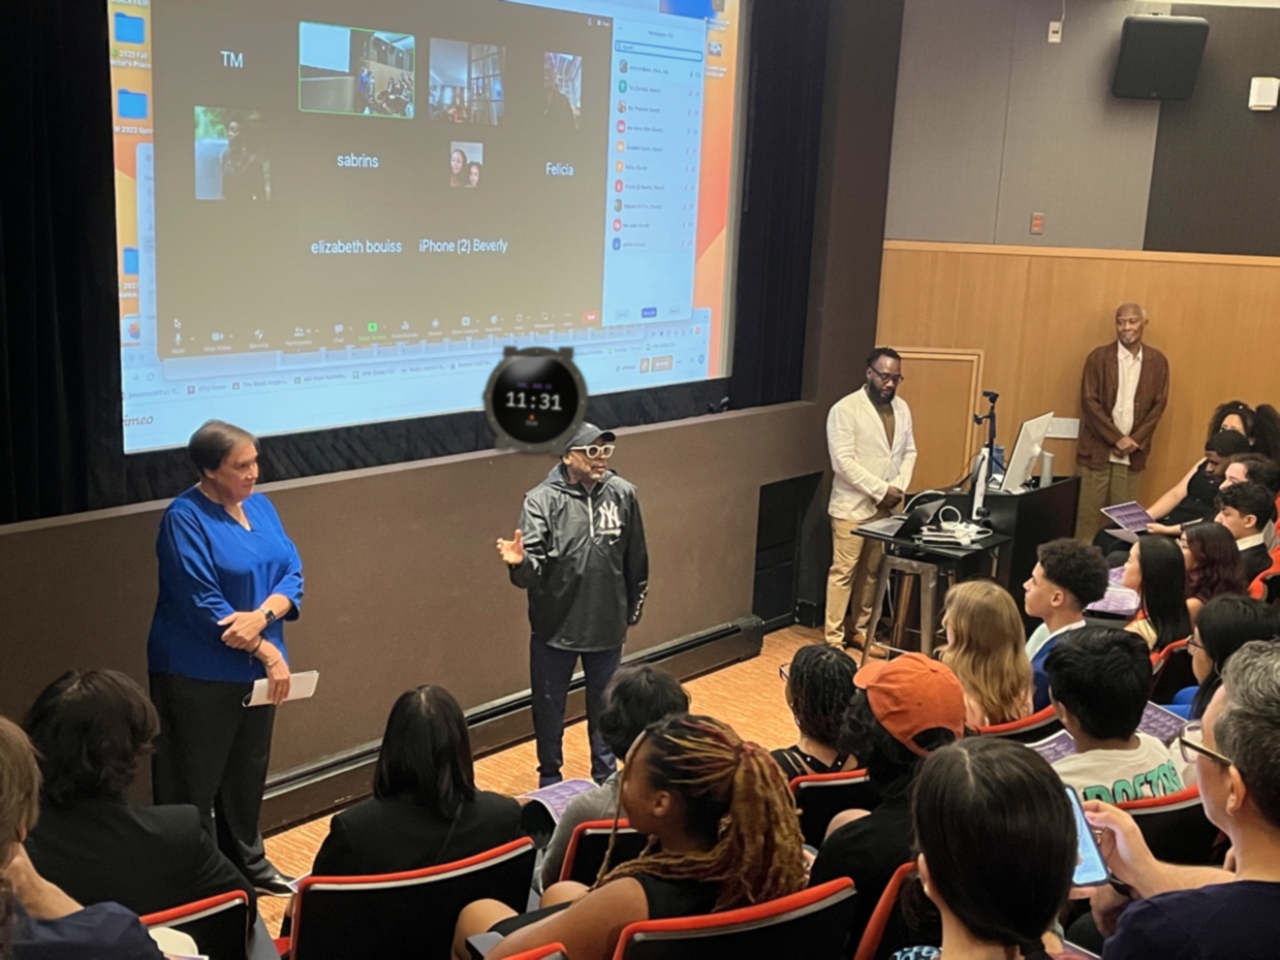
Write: 11 h 31 min
